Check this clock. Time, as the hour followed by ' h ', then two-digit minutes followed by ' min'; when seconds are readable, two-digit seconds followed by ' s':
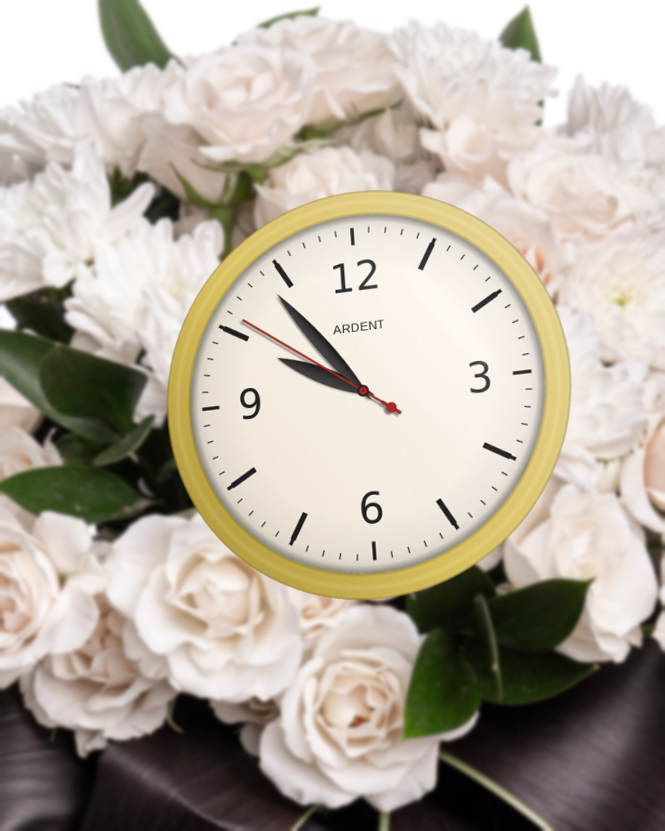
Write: 9 h 53 min 51 s
